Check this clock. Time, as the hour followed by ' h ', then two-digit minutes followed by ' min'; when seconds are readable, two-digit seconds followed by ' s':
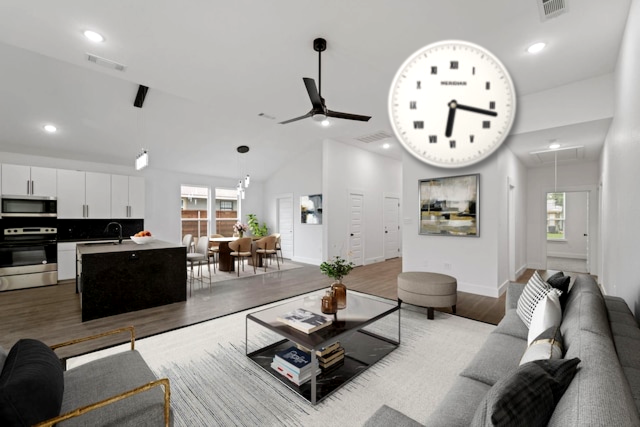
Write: 6 h 17 min
